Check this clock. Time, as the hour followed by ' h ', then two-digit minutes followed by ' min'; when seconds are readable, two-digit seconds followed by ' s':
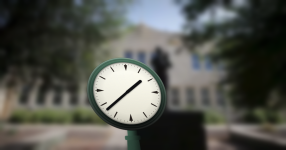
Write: 1 h 38 min
